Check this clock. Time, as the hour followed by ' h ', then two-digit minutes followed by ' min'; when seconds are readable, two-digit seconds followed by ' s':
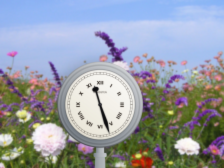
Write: 11 h 27 min
